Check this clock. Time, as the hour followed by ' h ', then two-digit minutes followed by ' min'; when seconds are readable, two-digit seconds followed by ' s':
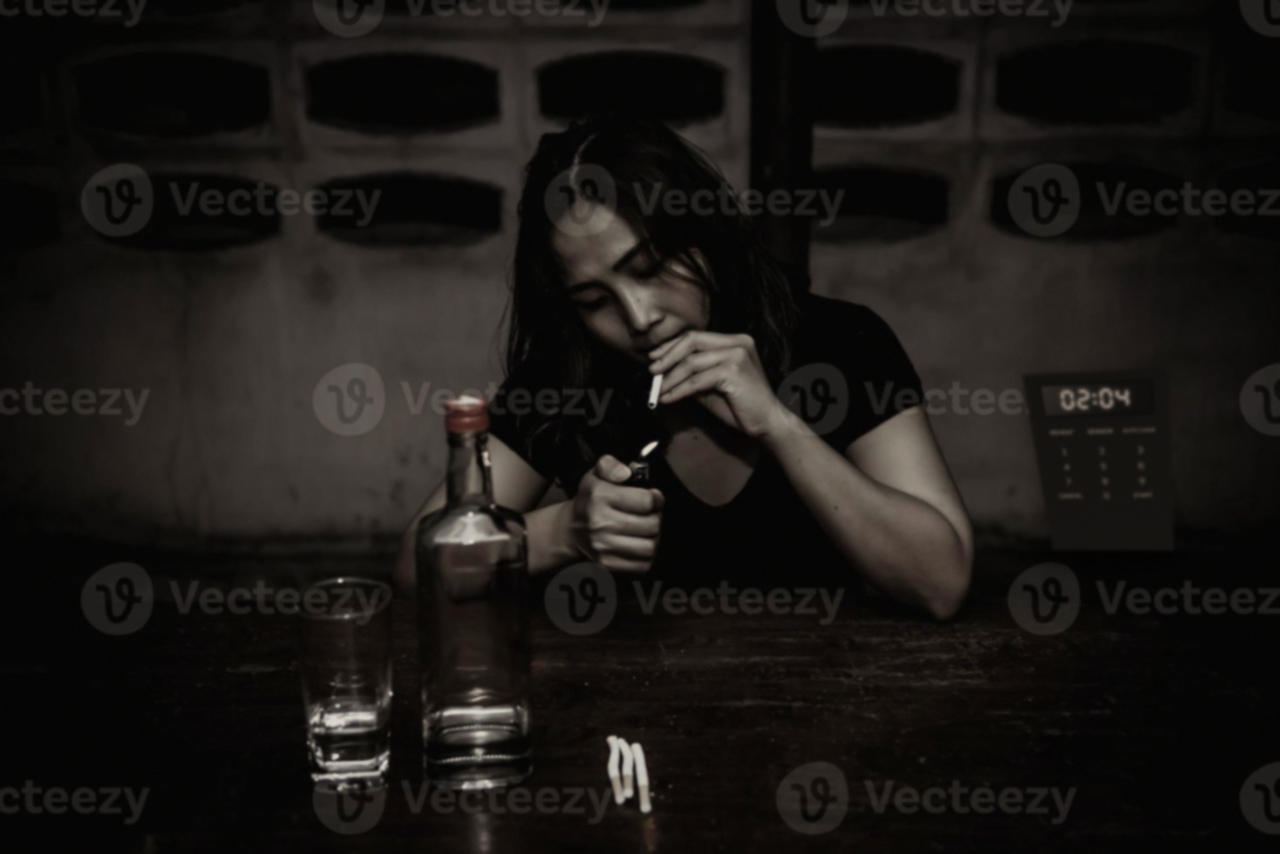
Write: 2 h 04 min
